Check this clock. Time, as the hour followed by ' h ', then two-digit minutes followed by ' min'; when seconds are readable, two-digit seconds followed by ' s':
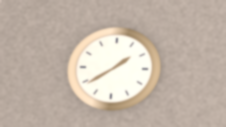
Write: 1 h 39 min
